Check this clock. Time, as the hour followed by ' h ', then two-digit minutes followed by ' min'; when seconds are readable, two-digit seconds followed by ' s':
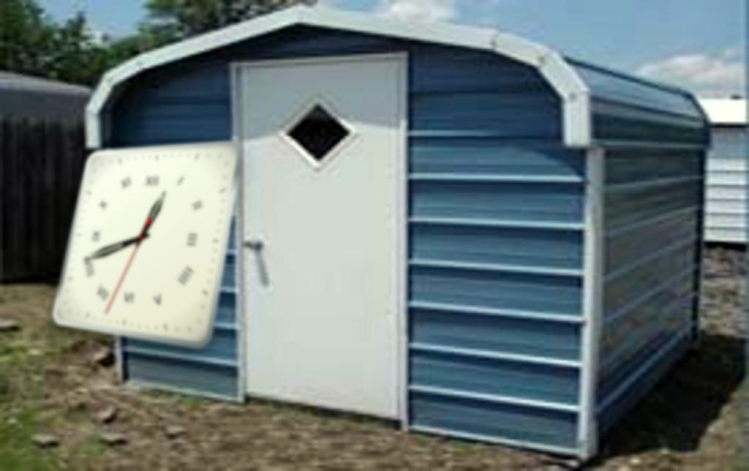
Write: 12 h 41 min 33 s
